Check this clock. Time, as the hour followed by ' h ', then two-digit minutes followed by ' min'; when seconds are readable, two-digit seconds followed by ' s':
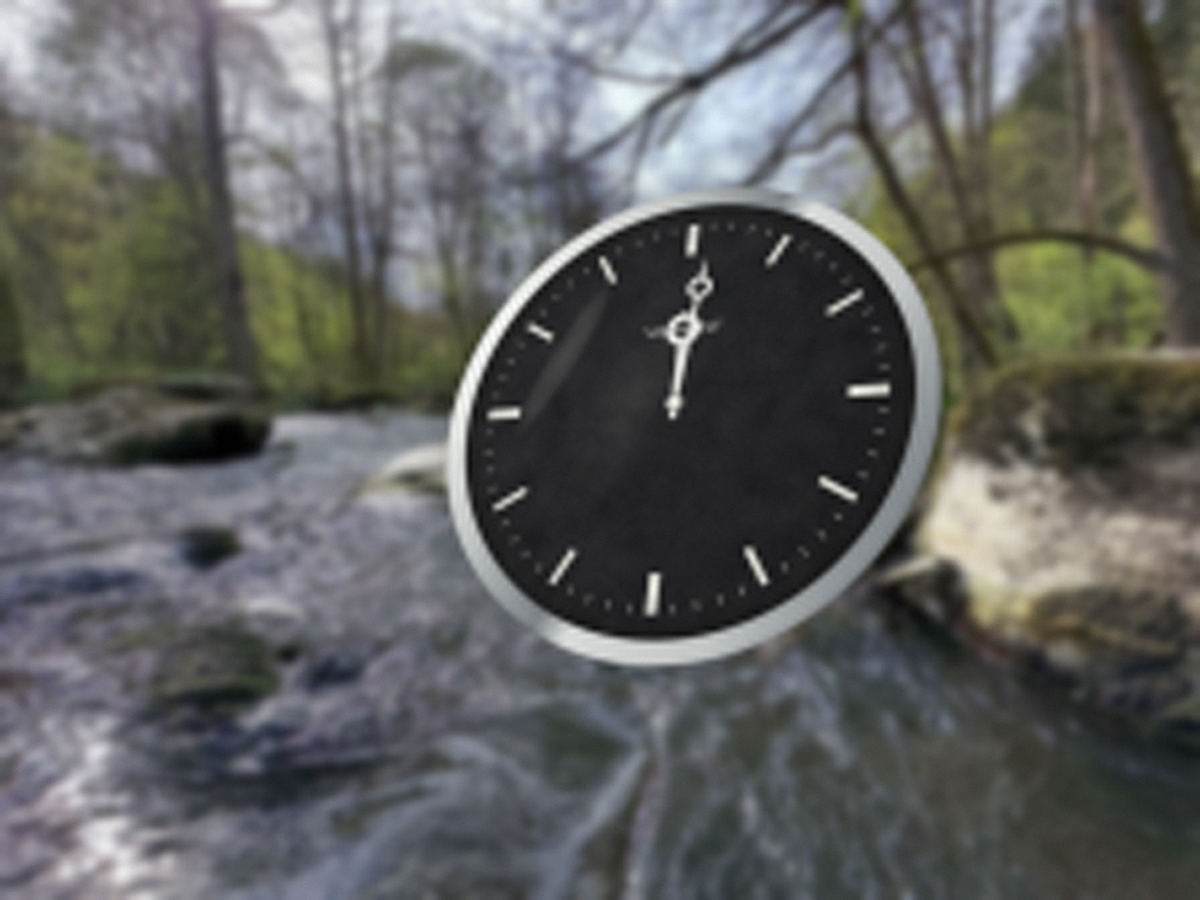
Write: 12 h 01 min
